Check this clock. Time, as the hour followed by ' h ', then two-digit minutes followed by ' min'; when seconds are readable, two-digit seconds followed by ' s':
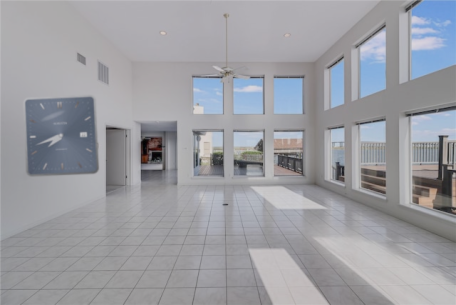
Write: 7 h 42 min
